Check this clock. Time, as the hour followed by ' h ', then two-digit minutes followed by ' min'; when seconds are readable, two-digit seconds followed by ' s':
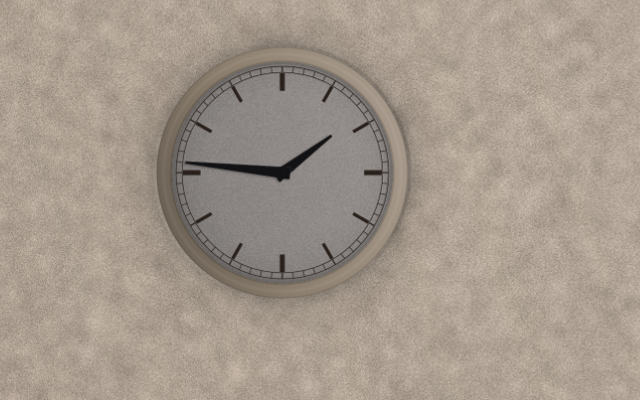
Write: 1 h 46 min
